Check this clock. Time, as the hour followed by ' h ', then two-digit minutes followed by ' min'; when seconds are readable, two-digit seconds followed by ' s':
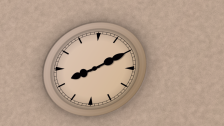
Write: 8 h 10 min
